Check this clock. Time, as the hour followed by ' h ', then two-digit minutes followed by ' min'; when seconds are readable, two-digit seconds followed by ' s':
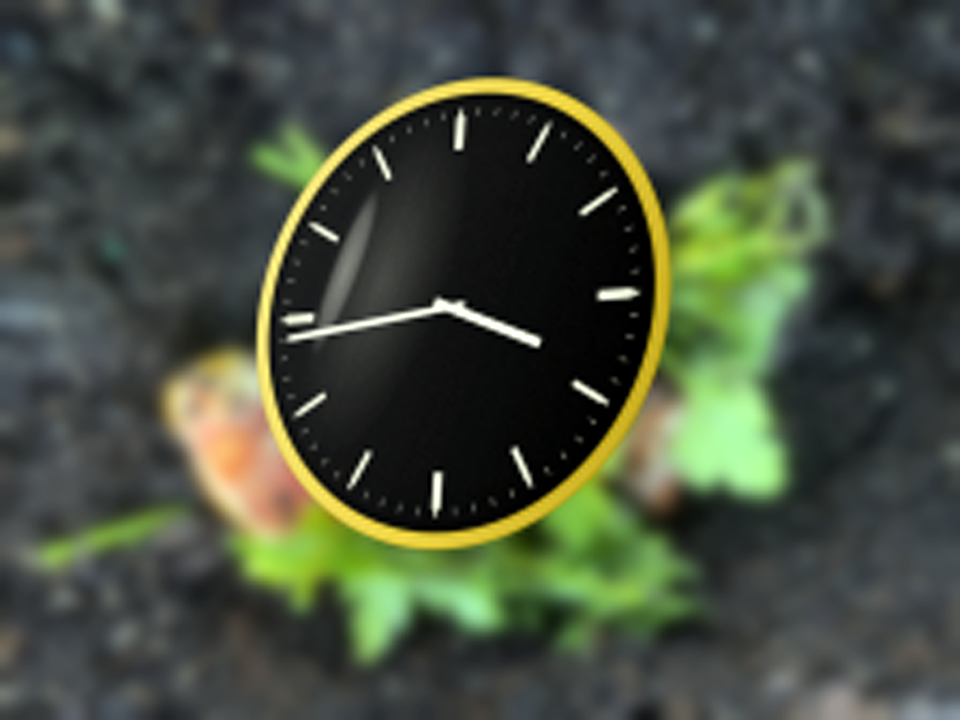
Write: 3 h 44 min
